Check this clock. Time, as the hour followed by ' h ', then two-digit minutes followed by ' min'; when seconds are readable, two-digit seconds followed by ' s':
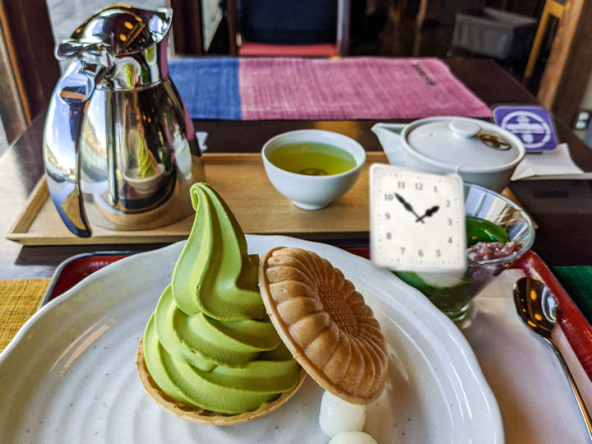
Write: 1 h 52 min
